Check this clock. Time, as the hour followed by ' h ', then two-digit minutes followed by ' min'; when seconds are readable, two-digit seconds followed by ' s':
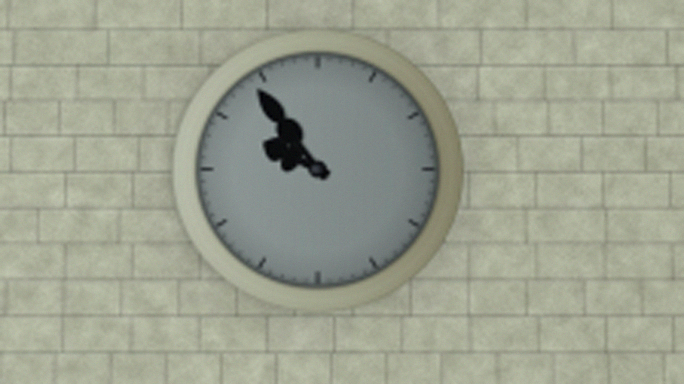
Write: 9 h 54 min
